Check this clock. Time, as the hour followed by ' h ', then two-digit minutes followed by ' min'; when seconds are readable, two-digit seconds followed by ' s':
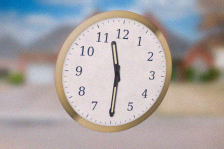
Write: 11 h 30 min
